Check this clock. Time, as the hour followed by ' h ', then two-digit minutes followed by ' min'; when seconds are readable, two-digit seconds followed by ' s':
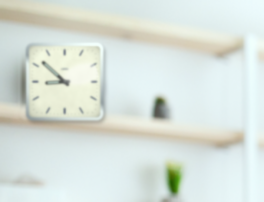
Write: 8 h 52 min
